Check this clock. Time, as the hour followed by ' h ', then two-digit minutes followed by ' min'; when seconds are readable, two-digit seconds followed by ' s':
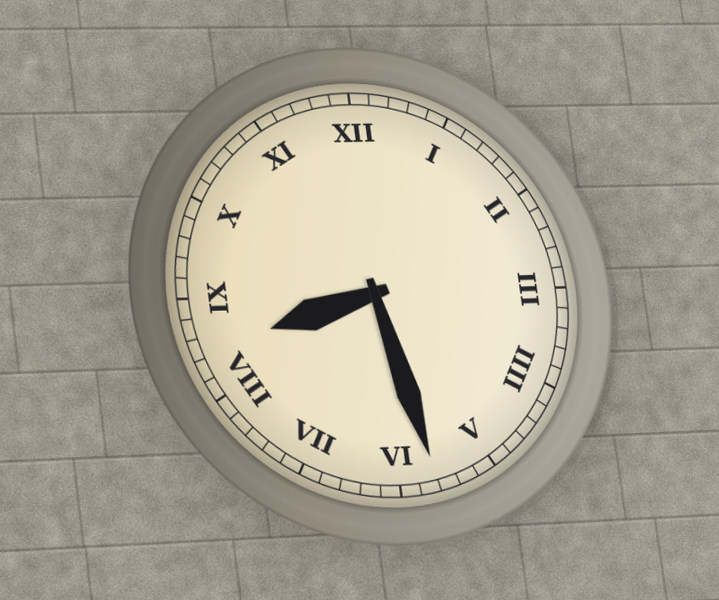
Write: 8 h 28 min
